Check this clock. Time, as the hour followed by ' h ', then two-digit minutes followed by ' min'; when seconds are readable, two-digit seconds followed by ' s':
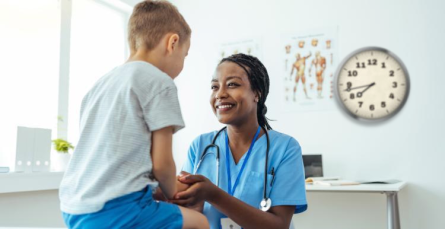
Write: 7 h 43 min
